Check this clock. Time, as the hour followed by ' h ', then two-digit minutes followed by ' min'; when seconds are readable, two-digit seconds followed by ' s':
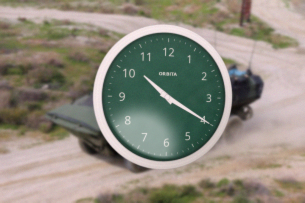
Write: 10 h 20 min
